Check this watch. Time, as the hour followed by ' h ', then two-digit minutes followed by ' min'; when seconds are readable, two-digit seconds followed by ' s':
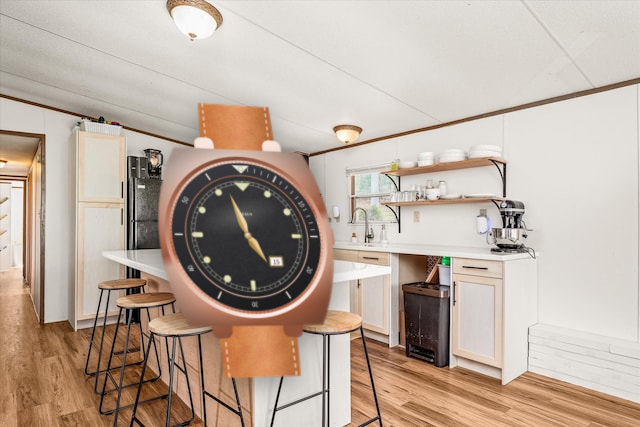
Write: 4 h 57 min
